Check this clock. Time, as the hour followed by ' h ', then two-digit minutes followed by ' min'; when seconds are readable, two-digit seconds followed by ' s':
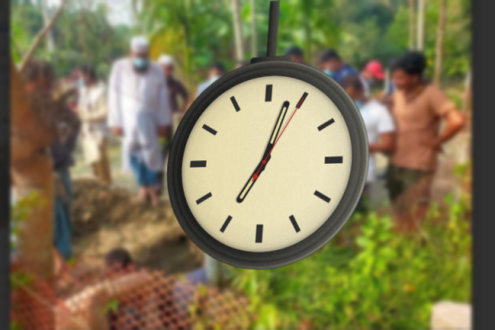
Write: 7 h 03 min 05 s
